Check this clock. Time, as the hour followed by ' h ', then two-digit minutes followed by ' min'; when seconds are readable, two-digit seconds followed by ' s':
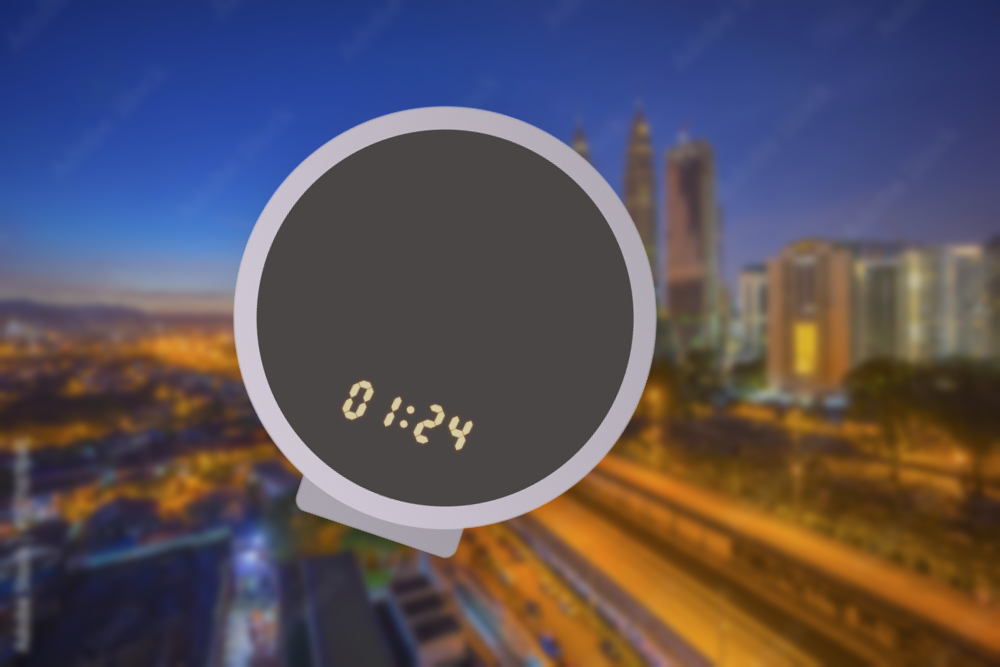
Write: 1 h 24 min
